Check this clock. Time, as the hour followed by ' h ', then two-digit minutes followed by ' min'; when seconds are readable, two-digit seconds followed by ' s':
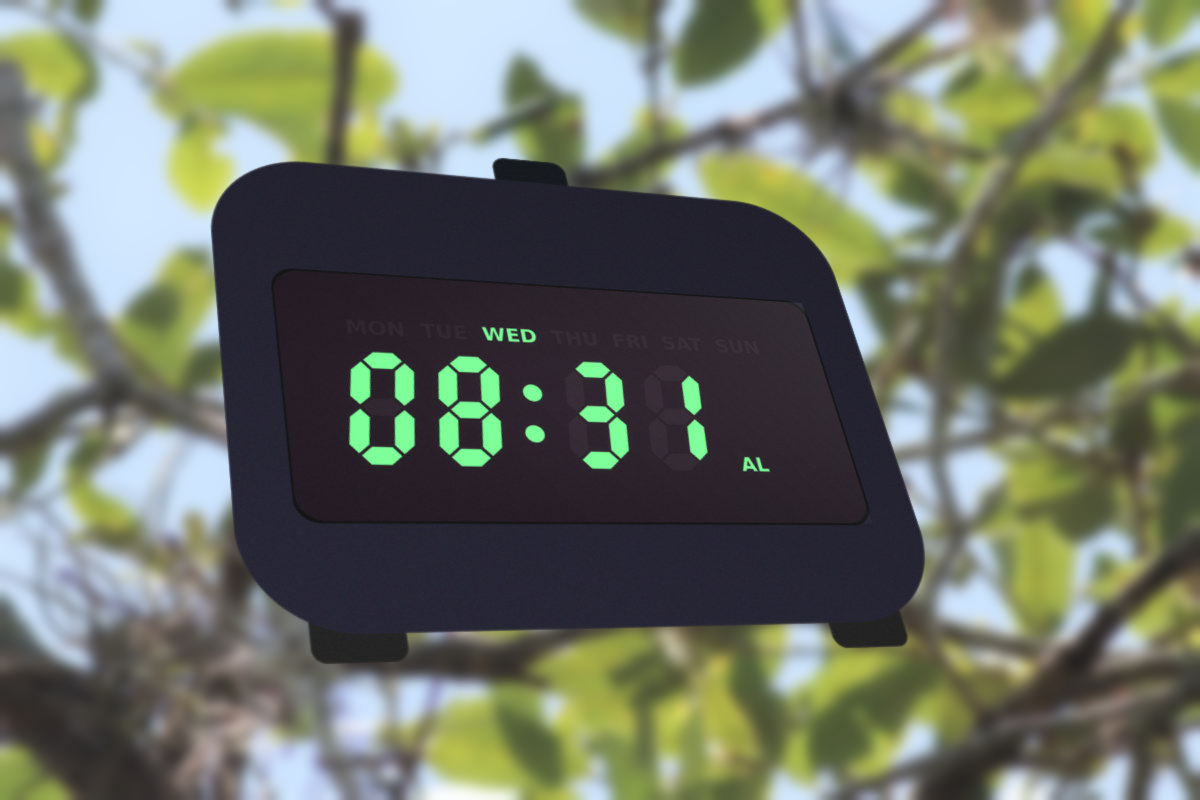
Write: 8 h 31 min
